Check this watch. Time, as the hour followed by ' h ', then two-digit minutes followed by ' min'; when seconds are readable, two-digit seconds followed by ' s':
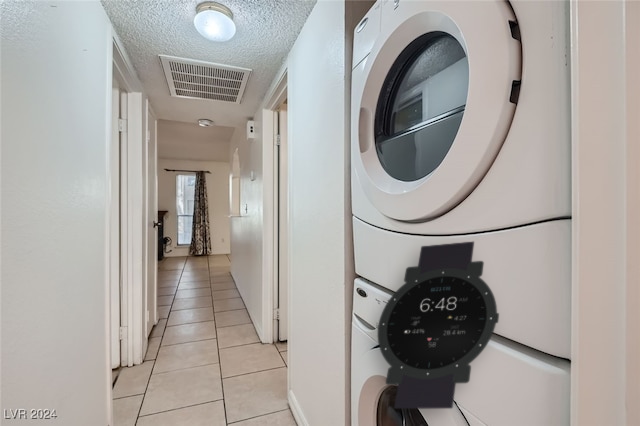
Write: 6 h 48 min
